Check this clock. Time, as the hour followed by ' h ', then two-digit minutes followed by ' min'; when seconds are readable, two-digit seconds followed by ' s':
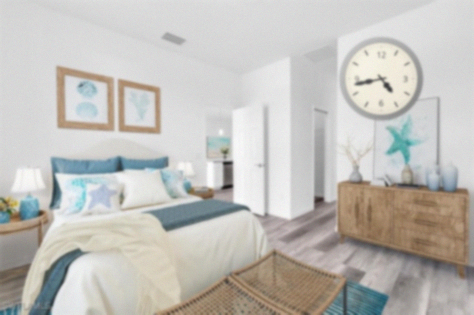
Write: 4 h 43 min
